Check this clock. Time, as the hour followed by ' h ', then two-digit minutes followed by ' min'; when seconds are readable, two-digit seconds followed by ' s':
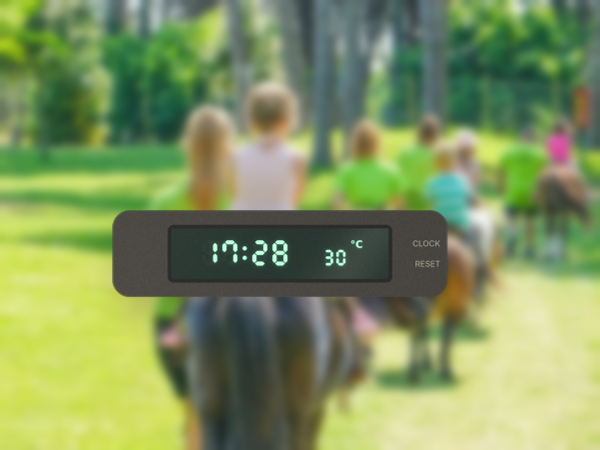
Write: 17 h 28 min
